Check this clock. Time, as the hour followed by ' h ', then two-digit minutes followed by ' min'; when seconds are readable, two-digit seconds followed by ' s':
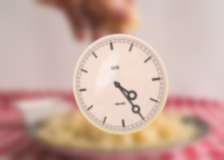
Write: 4 h 25 min
